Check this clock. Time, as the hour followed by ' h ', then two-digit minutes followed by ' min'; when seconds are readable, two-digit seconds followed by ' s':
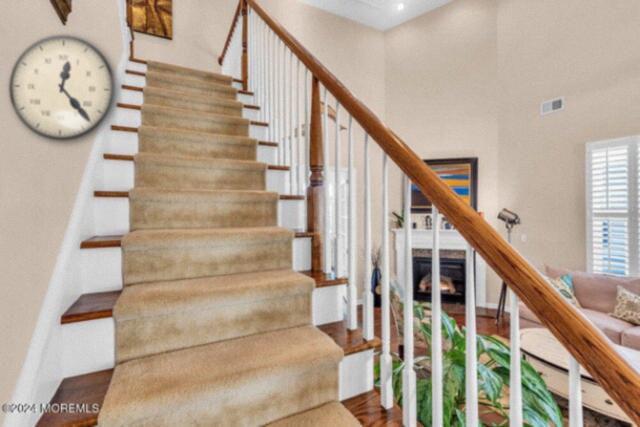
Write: 12 h 23 min
